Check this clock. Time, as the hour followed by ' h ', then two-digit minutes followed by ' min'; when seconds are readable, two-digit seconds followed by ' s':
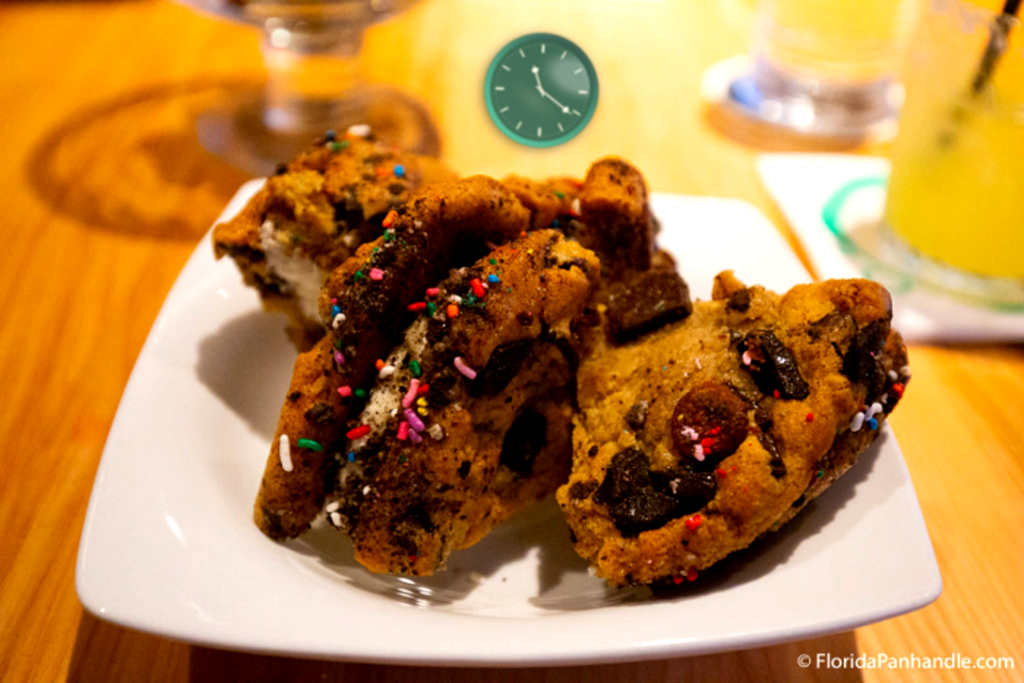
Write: 11 h 21 min
